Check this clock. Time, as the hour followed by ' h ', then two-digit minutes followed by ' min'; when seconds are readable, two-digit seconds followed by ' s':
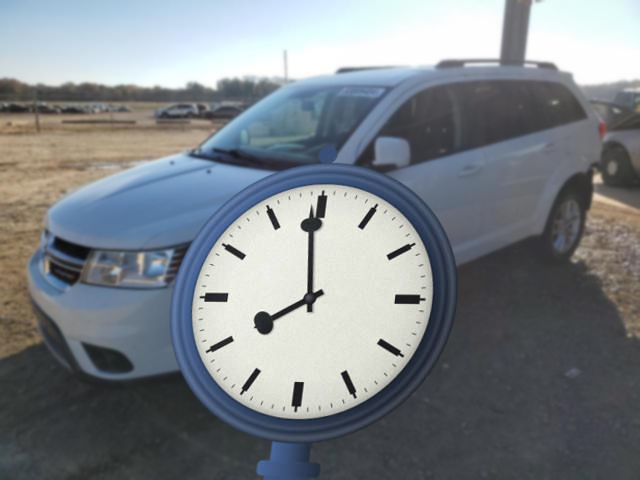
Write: 7 h 59 min
